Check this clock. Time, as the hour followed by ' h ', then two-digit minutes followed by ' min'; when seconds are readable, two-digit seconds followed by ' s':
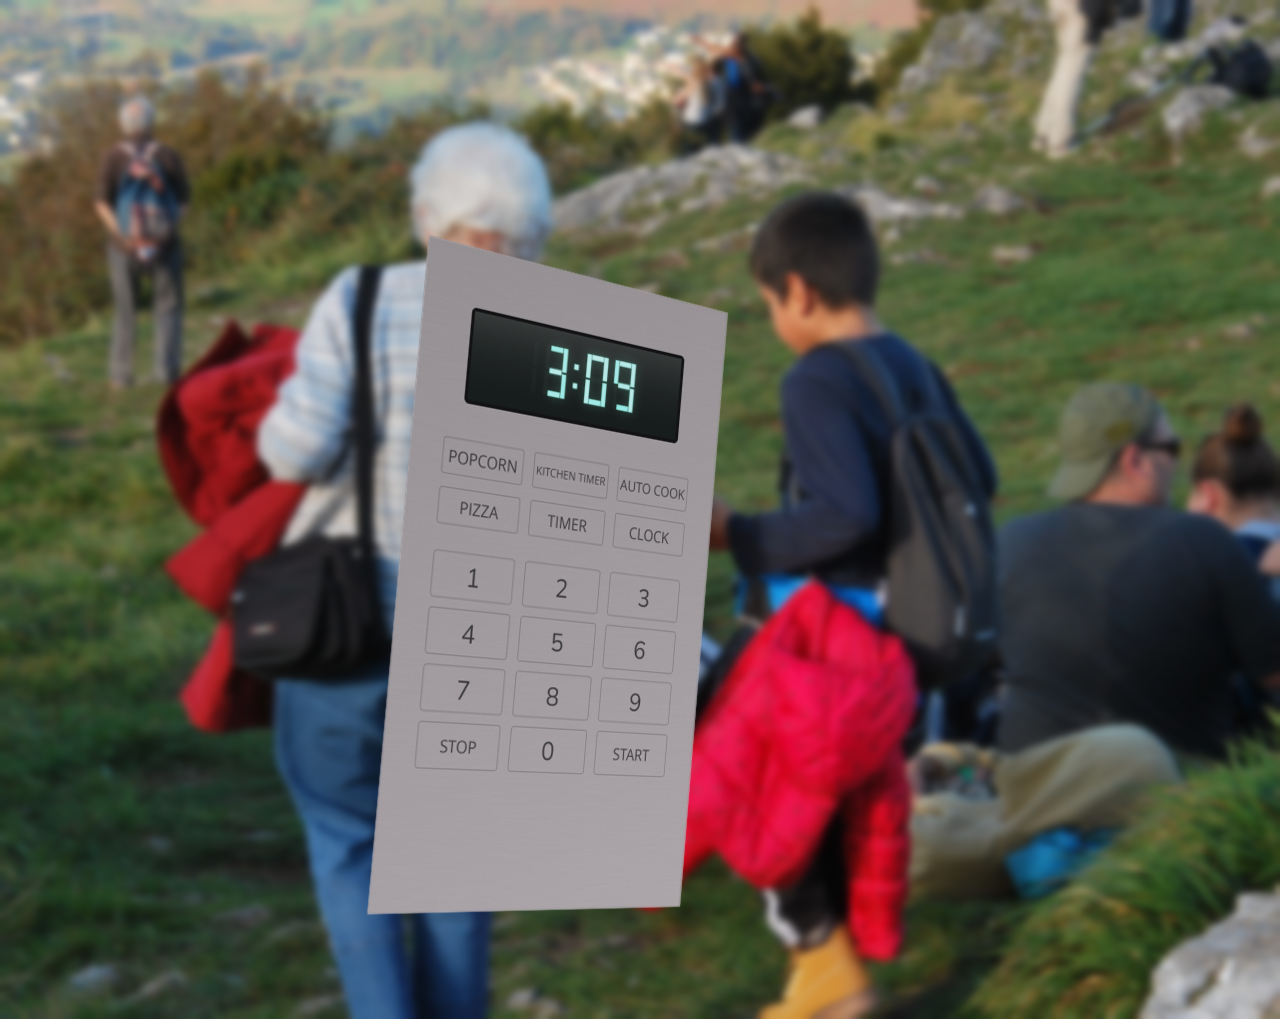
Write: 3 h 09 min
